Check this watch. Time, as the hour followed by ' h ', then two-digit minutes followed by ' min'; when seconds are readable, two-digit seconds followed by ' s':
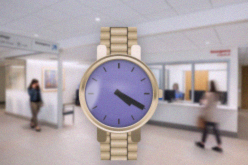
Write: 4 h 20 min
